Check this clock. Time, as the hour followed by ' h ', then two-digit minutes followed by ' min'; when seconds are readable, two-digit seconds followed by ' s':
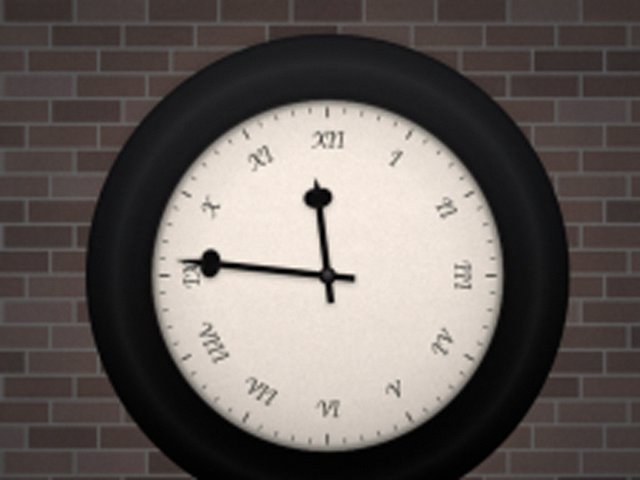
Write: 11 h 46 min
